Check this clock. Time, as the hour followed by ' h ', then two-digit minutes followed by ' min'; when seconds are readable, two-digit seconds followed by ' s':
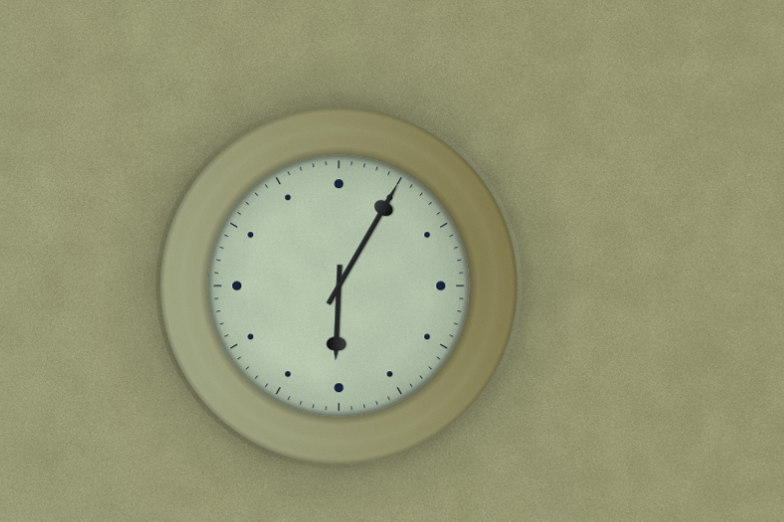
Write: 6 h 05 min
